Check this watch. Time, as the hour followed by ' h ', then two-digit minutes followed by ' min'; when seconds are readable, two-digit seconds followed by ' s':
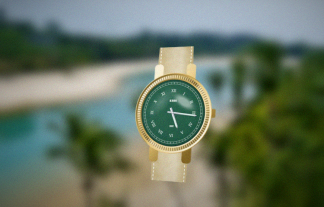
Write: 5 h 16 min
